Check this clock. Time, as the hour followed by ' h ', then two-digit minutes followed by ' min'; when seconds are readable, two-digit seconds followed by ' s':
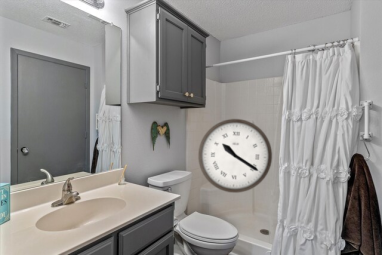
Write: 10 h 20 min
